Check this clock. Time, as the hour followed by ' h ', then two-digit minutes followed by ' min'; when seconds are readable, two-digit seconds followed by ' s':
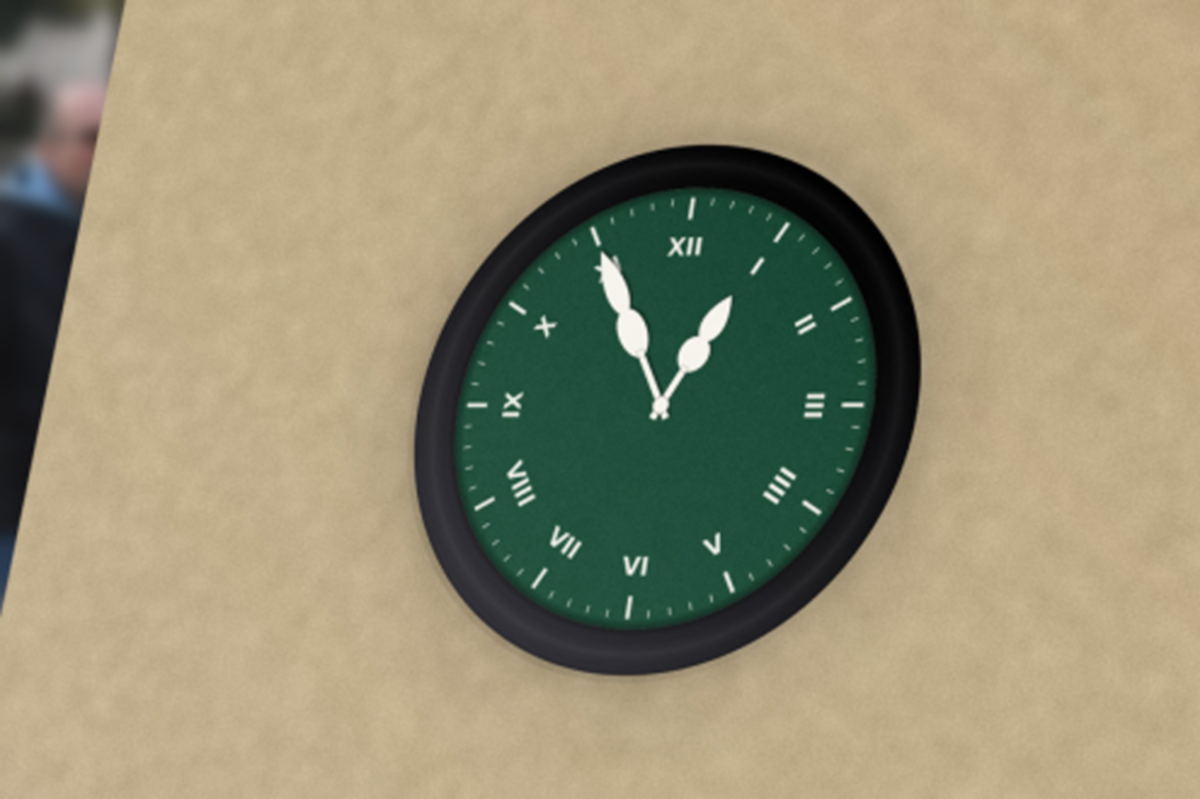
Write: 12 h 55 min
